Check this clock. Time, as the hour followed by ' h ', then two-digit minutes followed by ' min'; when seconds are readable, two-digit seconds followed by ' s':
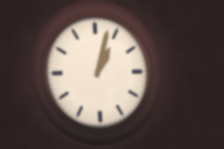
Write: 1 h 03 min
